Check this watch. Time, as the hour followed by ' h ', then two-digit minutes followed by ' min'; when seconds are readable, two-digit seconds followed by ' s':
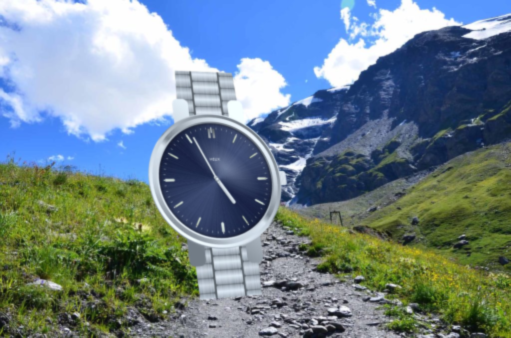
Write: 4 h 56 min
